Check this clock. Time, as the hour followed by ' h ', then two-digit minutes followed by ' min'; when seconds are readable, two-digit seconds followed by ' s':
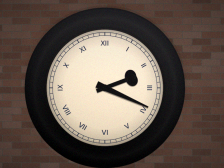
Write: 2 h 19 min
